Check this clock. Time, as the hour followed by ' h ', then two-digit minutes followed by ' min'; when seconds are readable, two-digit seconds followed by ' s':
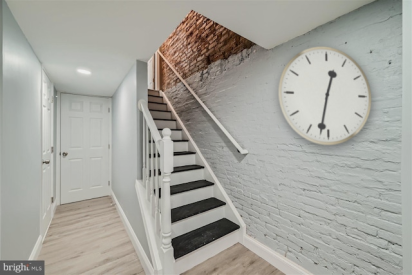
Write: 12 h 32 min
